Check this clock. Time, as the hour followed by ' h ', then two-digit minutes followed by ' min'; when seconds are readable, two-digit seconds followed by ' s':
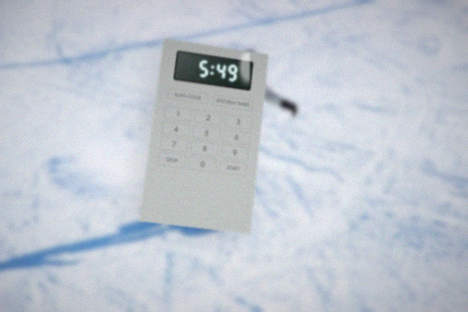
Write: 5 h 49 min
